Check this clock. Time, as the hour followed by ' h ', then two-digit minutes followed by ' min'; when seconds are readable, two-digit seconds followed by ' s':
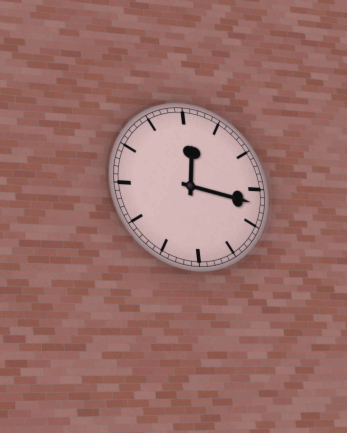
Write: 12 h 17 min
